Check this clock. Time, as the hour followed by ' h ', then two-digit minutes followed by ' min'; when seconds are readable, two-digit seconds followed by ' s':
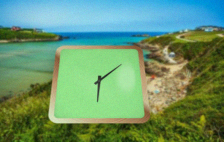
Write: 6 h 08 min
